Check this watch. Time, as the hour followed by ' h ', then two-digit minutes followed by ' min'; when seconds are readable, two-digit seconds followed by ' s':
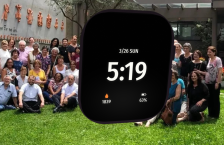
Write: 5 h 19 min
